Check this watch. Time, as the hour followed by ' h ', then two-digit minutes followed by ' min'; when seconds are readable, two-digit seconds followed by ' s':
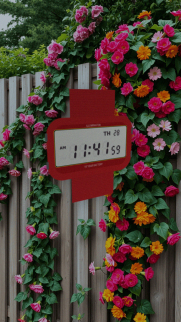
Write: 11 h 41 min 59 s
